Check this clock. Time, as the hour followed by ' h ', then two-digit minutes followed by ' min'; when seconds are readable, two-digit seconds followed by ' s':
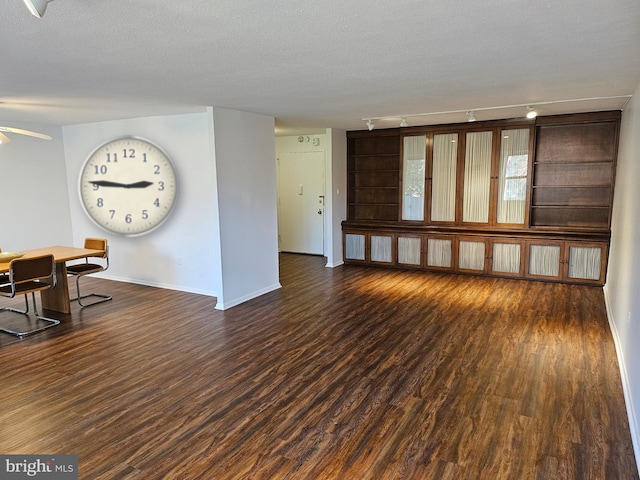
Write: 2 h 46 min
